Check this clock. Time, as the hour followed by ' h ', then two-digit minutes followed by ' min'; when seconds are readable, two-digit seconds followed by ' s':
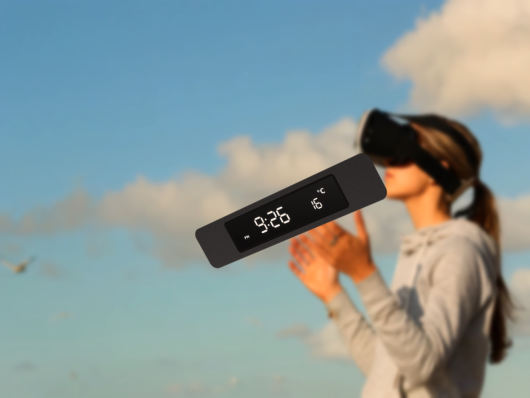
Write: 9 h 26 min
